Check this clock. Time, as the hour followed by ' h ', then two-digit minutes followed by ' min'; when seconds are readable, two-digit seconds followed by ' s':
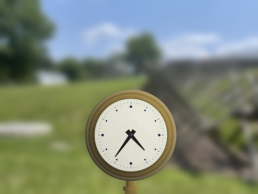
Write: 4 h 36 min
